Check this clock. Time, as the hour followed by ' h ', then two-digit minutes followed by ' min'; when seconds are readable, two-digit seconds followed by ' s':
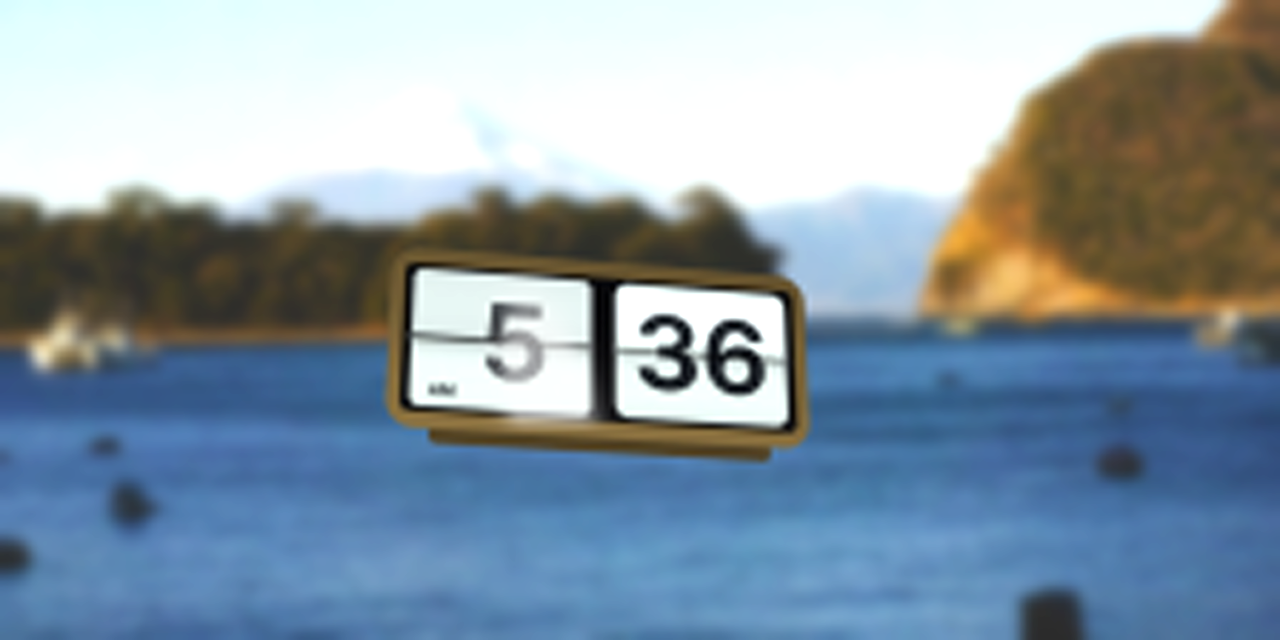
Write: 5 h 36 min
